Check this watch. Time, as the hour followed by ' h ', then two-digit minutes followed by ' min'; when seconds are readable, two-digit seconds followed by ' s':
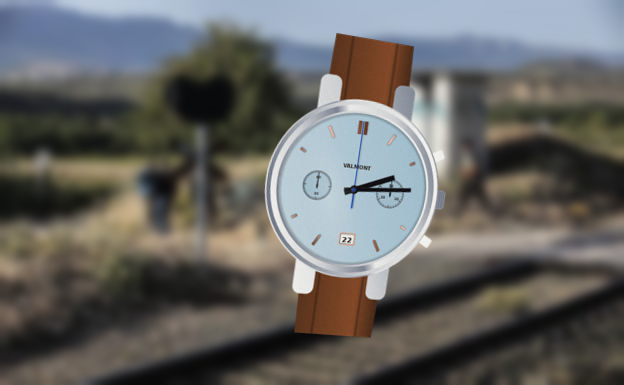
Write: 2 h 14 min
